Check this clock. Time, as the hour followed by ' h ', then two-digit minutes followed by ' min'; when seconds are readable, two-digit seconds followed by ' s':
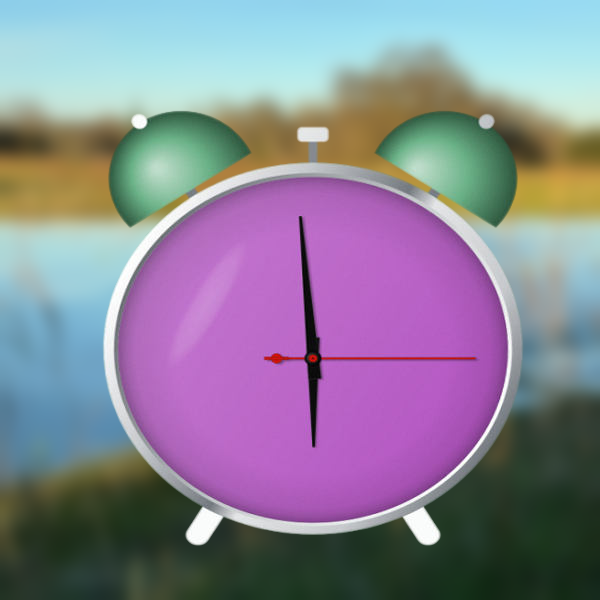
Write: 5 h 59 min 15 s
